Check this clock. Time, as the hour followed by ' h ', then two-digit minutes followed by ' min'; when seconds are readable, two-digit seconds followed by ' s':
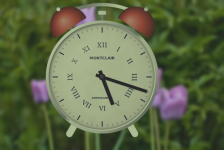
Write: 5 h 18 min
